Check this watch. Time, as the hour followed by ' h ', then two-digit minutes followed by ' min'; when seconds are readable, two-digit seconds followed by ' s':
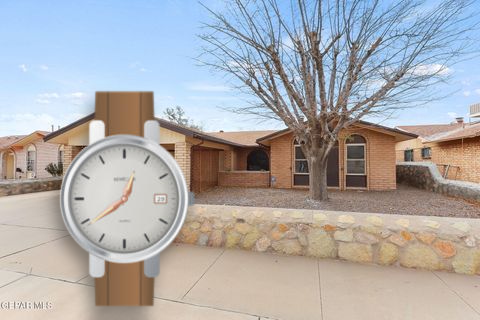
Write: 12 h 39 min
